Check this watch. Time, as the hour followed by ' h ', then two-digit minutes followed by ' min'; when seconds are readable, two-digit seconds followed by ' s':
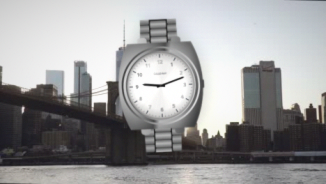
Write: 9 h 12 min
